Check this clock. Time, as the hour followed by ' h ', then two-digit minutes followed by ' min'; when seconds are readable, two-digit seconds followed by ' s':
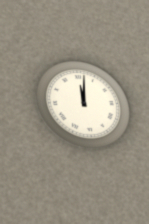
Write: 12 h 02 min
